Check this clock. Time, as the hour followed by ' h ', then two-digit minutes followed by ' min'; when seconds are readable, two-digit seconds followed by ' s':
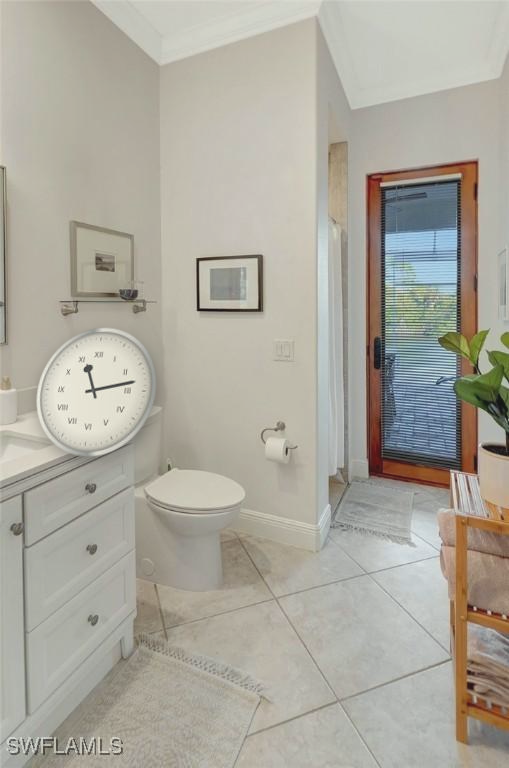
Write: 11 h 13 min
